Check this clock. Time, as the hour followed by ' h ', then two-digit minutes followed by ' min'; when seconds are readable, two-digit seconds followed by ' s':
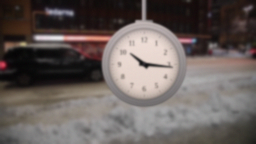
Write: 10 h 16 min
